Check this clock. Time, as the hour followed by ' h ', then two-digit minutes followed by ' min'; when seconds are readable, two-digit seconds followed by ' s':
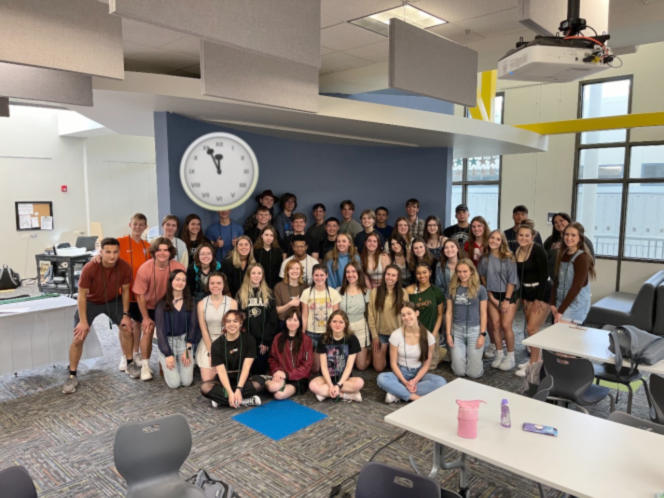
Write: 11 h 56 min
